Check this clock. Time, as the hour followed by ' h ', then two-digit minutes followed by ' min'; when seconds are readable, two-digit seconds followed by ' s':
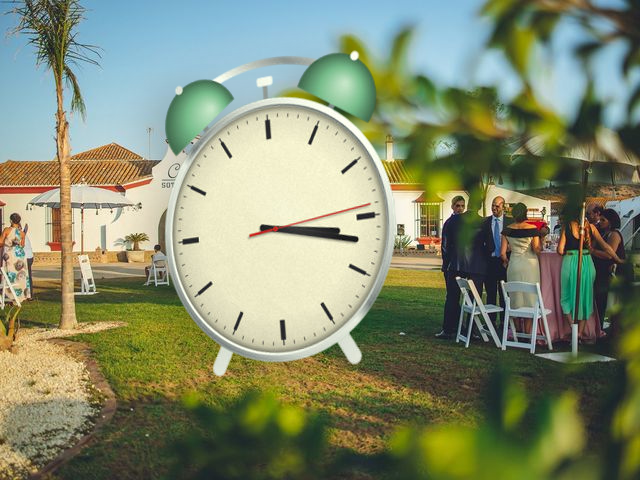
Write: 3 h 17 min 14 s
